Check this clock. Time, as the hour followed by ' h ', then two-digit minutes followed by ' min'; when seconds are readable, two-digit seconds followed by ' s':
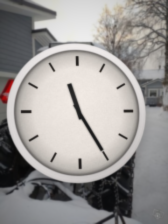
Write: 11 h 25 min
